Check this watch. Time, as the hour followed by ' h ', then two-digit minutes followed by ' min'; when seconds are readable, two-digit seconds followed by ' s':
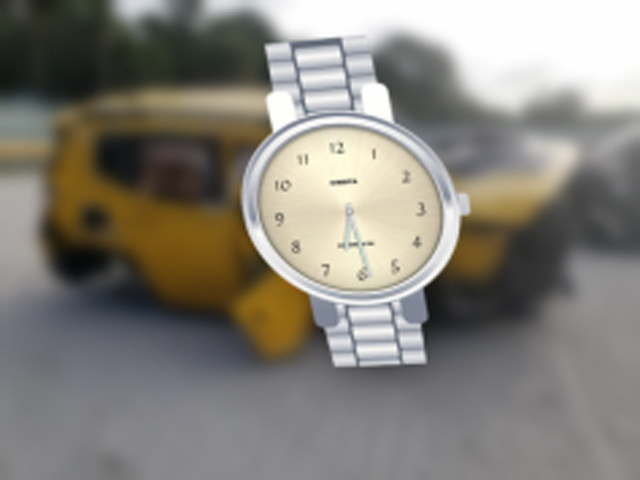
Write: 6 h 29 min
